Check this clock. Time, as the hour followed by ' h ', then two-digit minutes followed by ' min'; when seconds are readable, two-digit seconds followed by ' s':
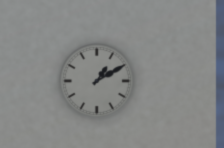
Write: 1 h 10 min
